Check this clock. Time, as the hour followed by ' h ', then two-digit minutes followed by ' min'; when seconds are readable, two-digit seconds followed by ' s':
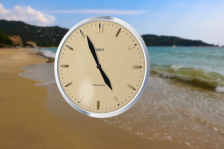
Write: 4 h 56 min
